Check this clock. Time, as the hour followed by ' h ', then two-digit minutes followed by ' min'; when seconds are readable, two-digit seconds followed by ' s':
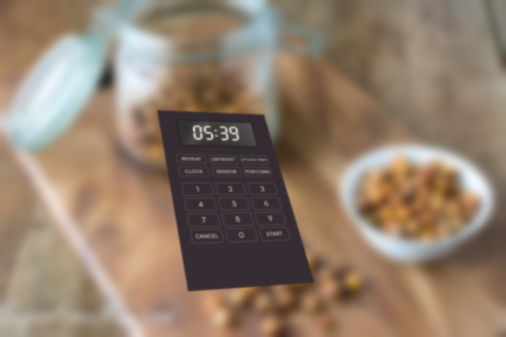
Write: 5 h 39 min
